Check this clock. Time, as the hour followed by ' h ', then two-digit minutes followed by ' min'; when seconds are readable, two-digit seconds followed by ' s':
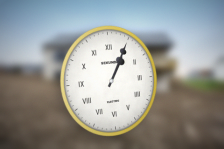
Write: 1 h 05 min
